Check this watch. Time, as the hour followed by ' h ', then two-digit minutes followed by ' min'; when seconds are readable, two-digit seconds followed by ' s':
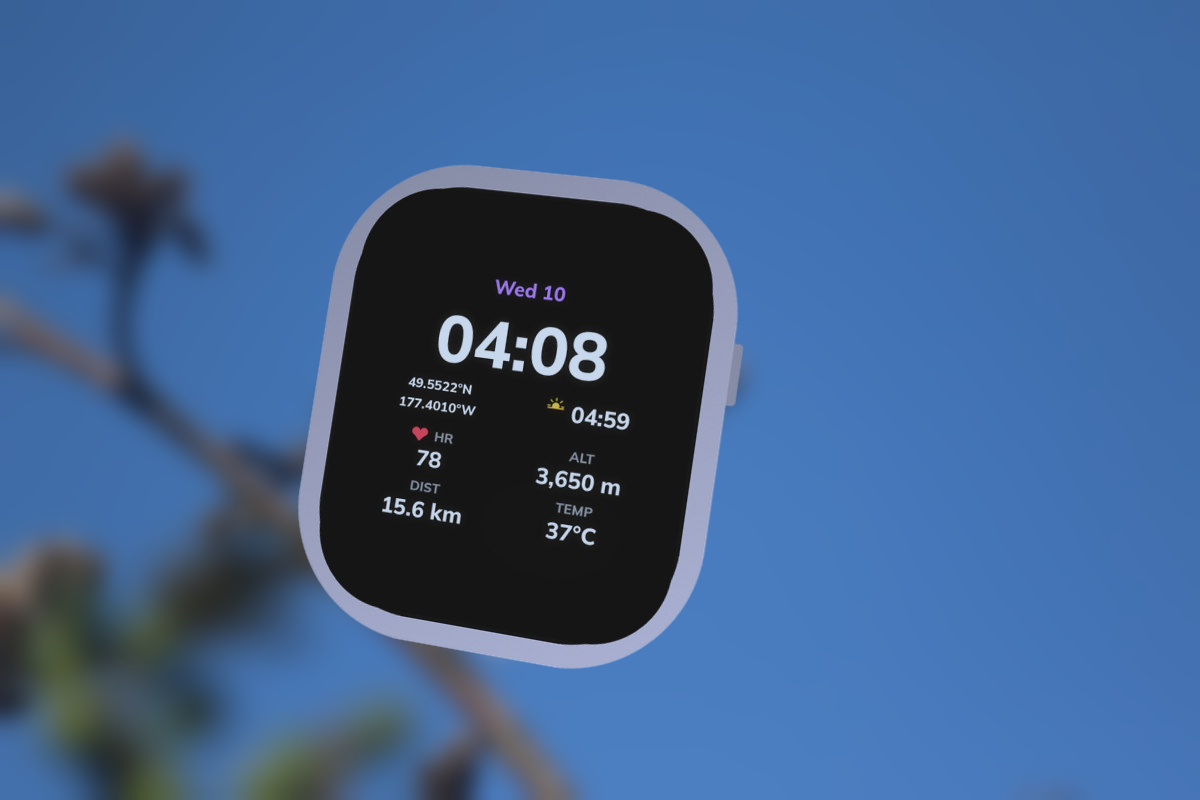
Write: 4 h 08 min
